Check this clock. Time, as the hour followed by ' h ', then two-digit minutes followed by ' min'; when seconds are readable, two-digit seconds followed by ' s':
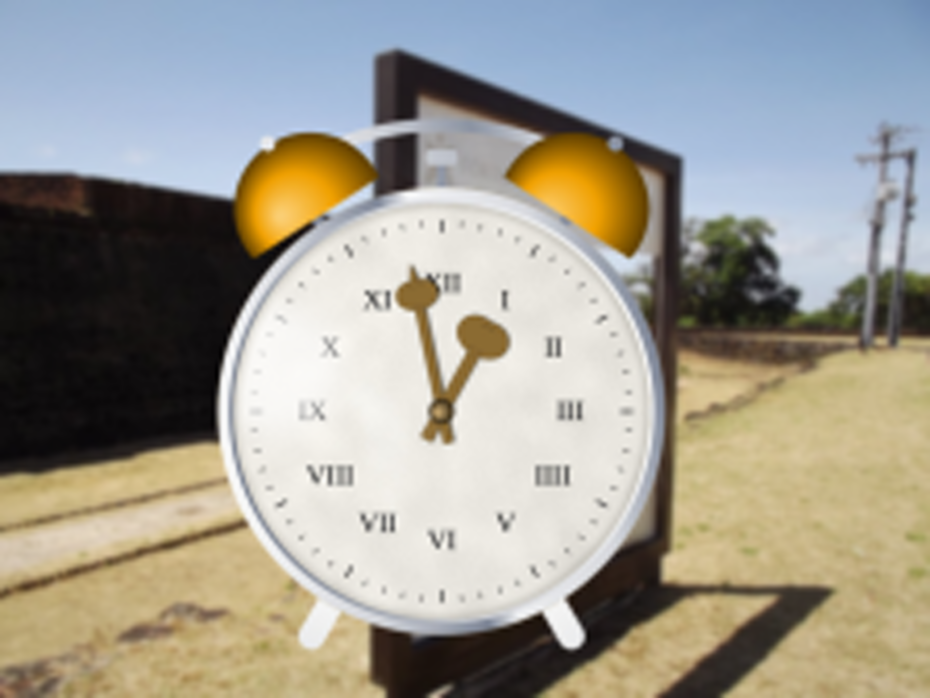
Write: 12 h 58 min
